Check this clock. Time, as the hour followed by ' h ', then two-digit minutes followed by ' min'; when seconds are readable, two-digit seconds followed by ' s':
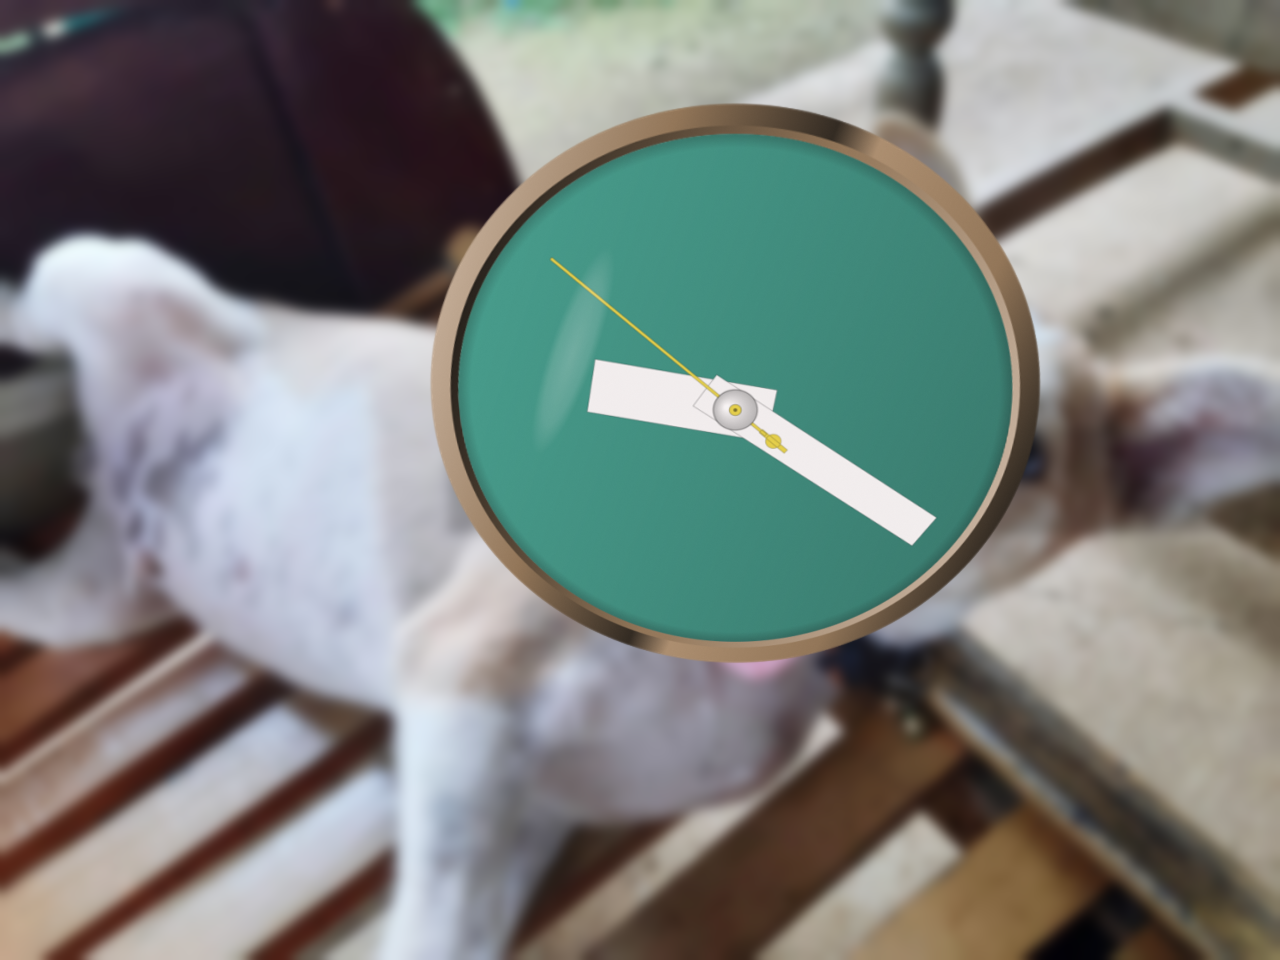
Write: 9 h 20 min 52 s
